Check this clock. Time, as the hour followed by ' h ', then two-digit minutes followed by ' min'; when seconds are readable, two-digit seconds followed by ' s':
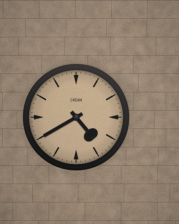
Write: 4 h 40 min
